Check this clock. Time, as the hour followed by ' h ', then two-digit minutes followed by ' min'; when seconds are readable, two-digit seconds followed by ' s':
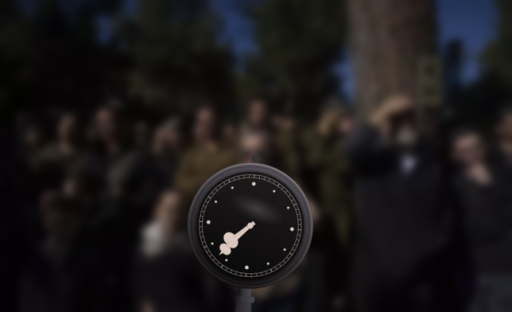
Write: 7 h 37 min
